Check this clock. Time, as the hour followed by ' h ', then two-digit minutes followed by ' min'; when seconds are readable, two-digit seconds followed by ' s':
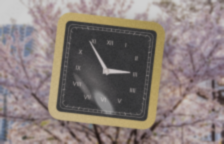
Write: 2 h 54 min
